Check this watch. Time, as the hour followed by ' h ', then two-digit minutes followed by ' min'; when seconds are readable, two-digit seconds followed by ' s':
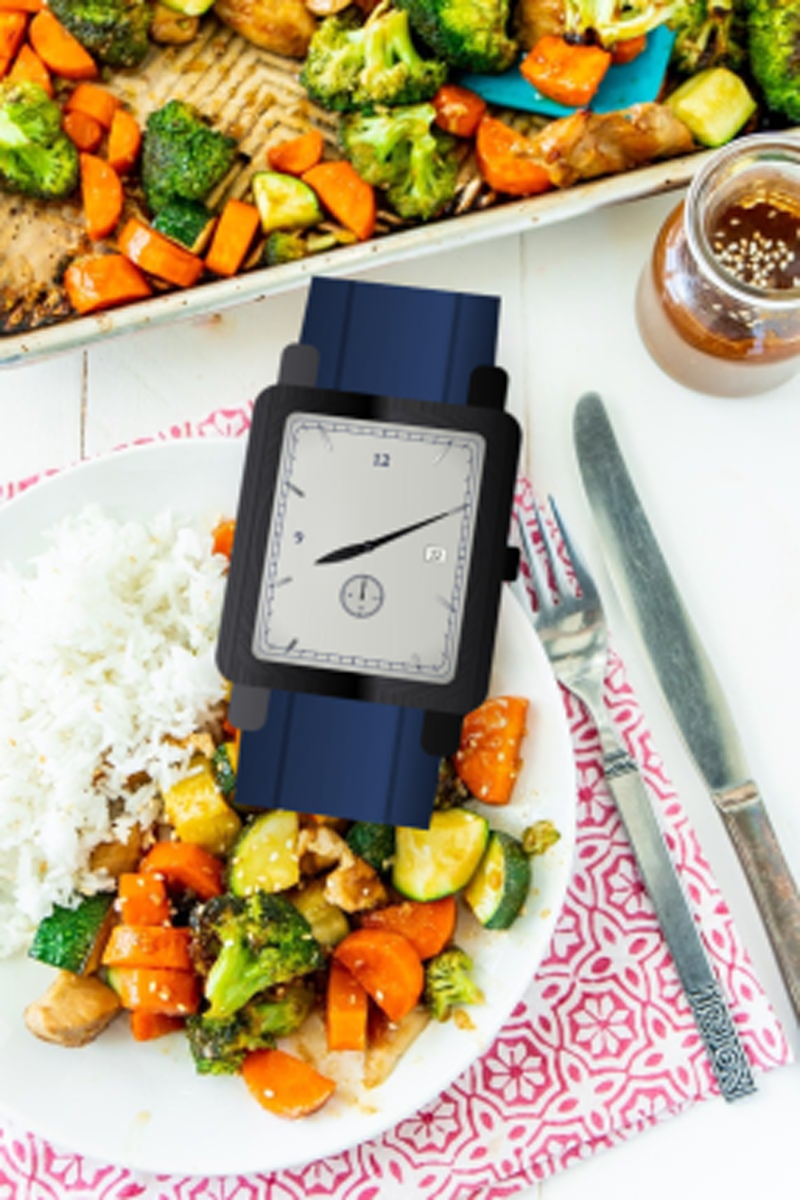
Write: 8 h 10 min
